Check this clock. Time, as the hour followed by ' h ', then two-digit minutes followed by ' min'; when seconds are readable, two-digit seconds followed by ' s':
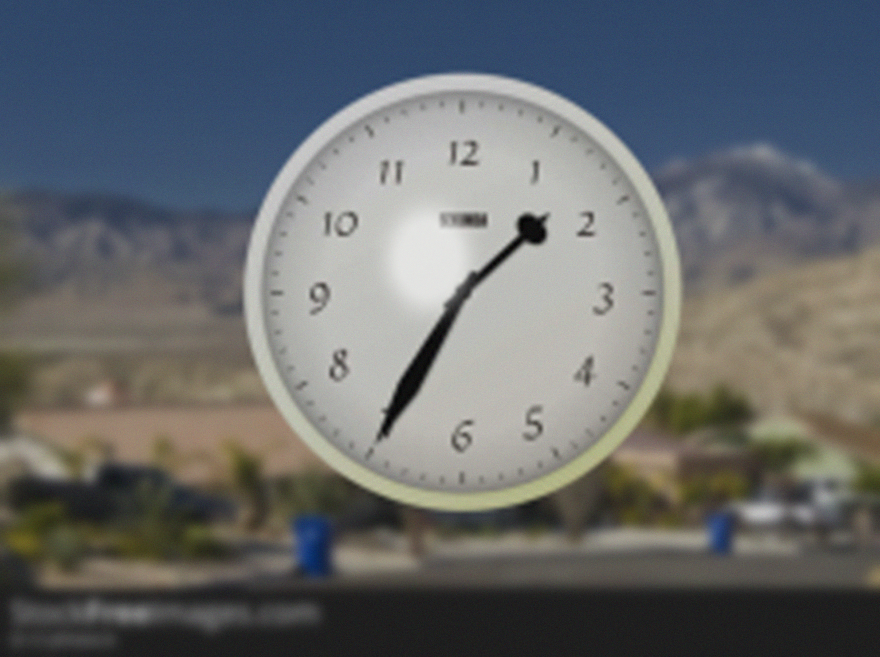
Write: 1 h 35 min
